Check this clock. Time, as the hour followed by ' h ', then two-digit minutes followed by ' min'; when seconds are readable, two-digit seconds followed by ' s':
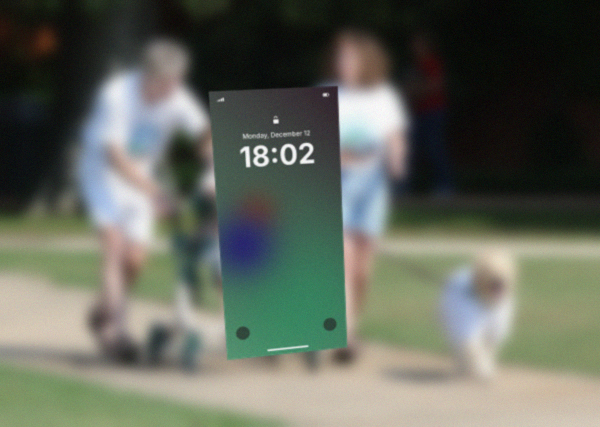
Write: 18 h 02 min
